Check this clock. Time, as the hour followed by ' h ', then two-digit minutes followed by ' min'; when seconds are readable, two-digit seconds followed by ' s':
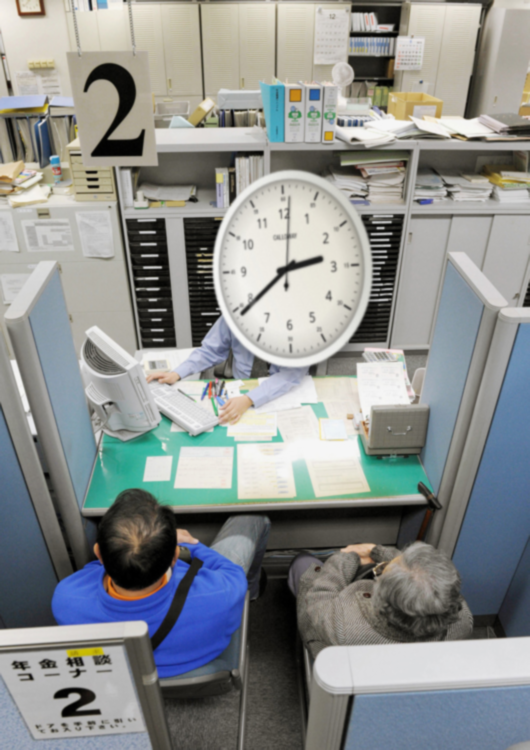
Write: 2 h 39 min 01 s
